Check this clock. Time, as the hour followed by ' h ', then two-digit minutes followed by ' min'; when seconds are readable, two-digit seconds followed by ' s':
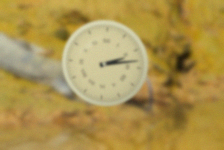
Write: 2 h 13 min
